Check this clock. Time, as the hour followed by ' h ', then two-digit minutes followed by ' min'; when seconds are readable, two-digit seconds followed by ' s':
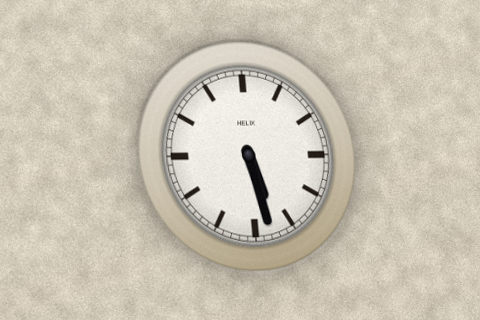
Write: 5 h 28 min
